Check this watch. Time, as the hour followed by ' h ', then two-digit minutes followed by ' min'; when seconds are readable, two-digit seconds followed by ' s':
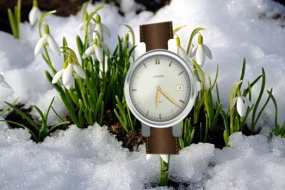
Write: 6 h 22 min
